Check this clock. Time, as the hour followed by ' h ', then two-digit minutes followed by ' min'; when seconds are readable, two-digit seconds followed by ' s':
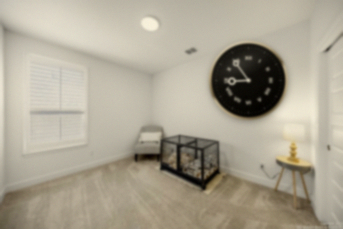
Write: 8 h 54 min
